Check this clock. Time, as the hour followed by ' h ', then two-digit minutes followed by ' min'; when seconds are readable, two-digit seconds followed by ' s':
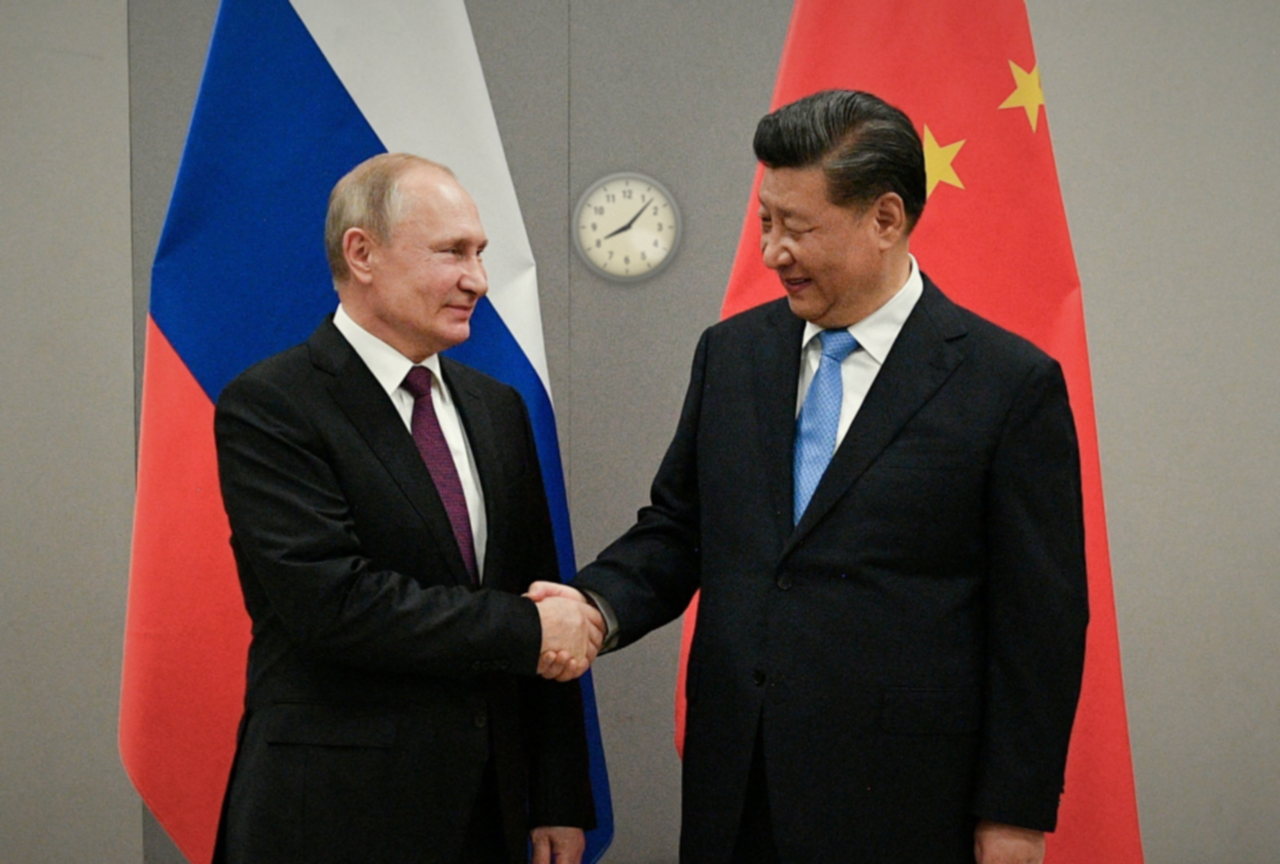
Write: 8 h 07 min
